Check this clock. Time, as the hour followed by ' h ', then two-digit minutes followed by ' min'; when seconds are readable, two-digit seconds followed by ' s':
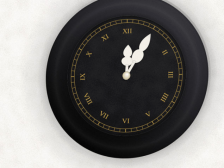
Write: 12 h 05 min
